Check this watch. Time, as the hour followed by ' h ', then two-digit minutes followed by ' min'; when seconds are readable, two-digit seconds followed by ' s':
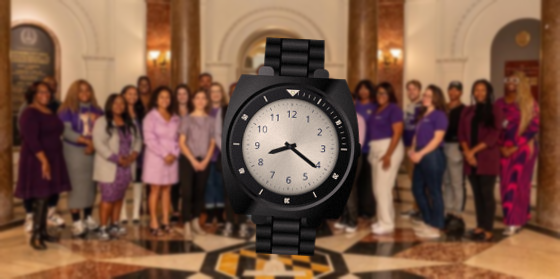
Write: 8 h 21 min
